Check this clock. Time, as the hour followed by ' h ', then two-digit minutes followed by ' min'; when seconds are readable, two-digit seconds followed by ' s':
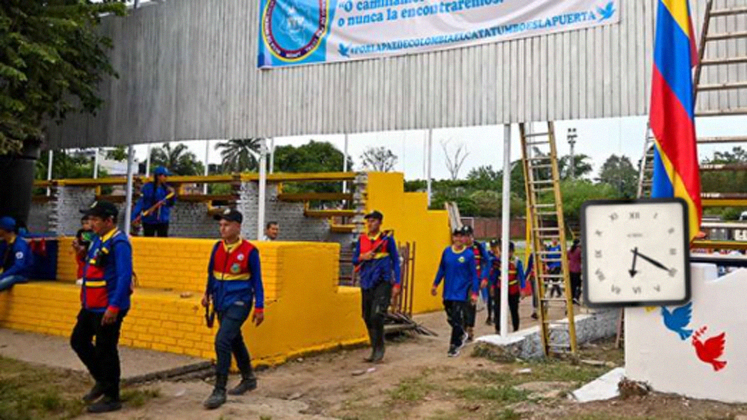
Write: 6 h 20 min
